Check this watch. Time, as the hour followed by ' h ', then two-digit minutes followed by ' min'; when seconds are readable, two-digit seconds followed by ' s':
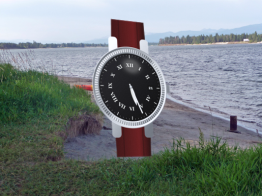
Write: 5 h 26 min
